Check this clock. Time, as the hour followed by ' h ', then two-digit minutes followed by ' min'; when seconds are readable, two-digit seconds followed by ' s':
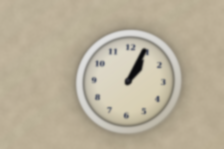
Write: 1 h 04 min
